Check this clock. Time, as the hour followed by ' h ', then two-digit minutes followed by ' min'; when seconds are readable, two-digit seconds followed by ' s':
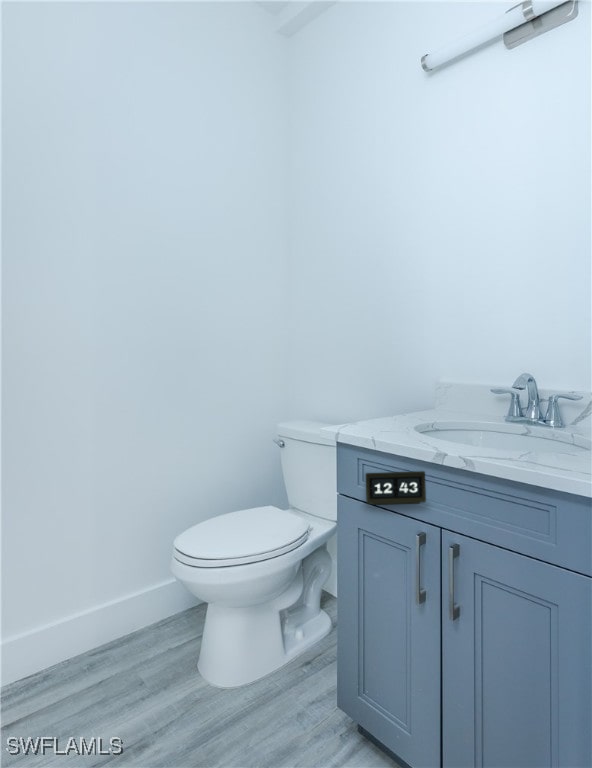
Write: 12 h 43 min
